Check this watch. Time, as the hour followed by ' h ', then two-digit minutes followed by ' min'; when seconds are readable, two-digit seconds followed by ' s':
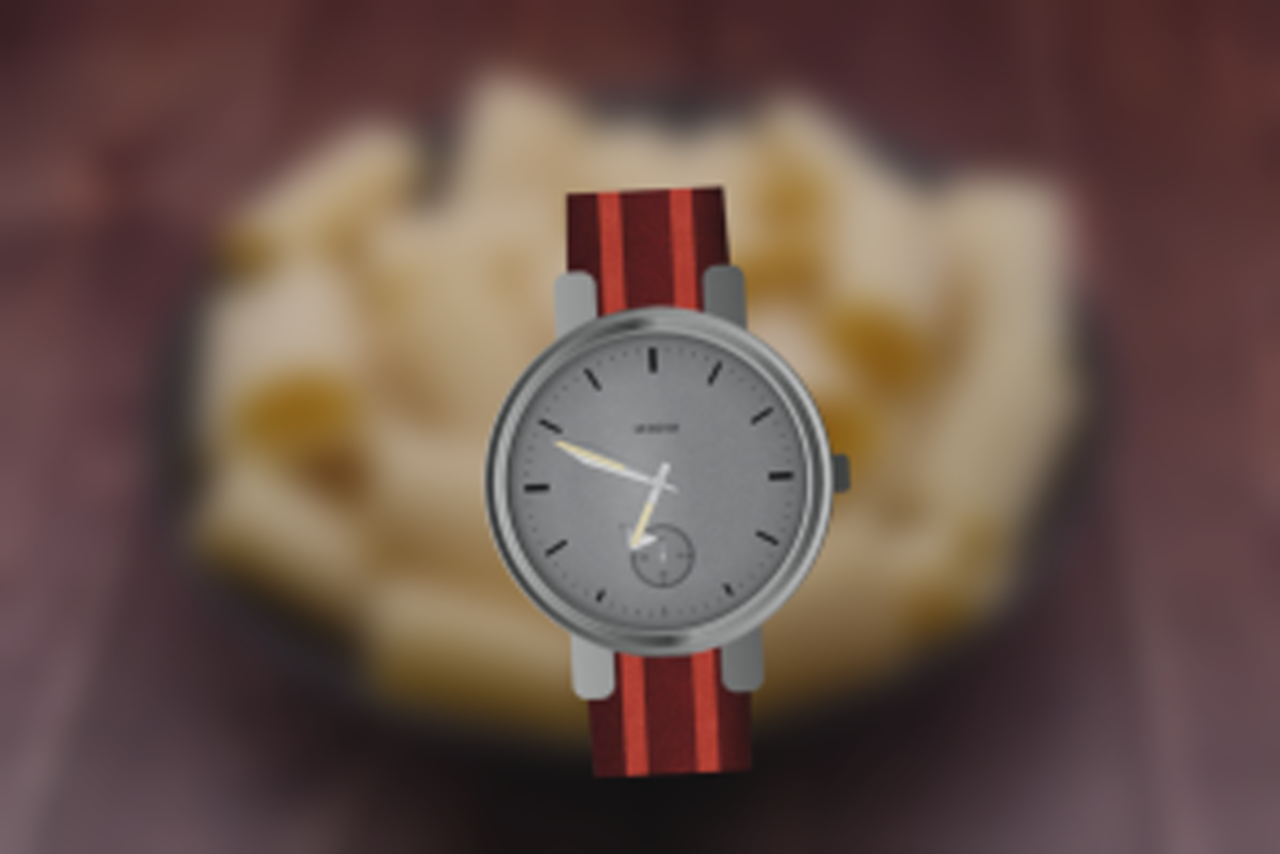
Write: 6 h 49 min
